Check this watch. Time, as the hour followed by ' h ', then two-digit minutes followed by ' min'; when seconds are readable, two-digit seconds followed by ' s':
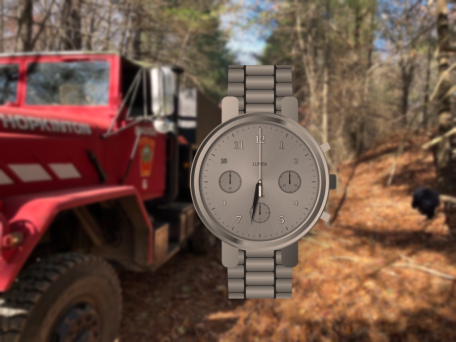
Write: 6 h 32 min
